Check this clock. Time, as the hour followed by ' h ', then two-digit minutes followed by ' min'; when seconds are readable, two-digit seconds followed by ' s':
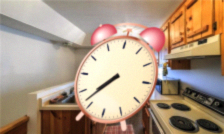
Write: 7 h 37 min
